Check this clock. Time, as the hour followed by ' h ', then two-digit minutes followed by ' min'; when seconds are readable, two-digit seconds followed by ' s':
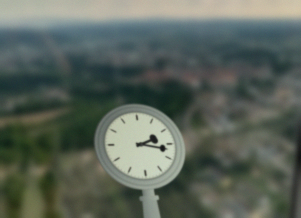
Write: 2 h 17 min
